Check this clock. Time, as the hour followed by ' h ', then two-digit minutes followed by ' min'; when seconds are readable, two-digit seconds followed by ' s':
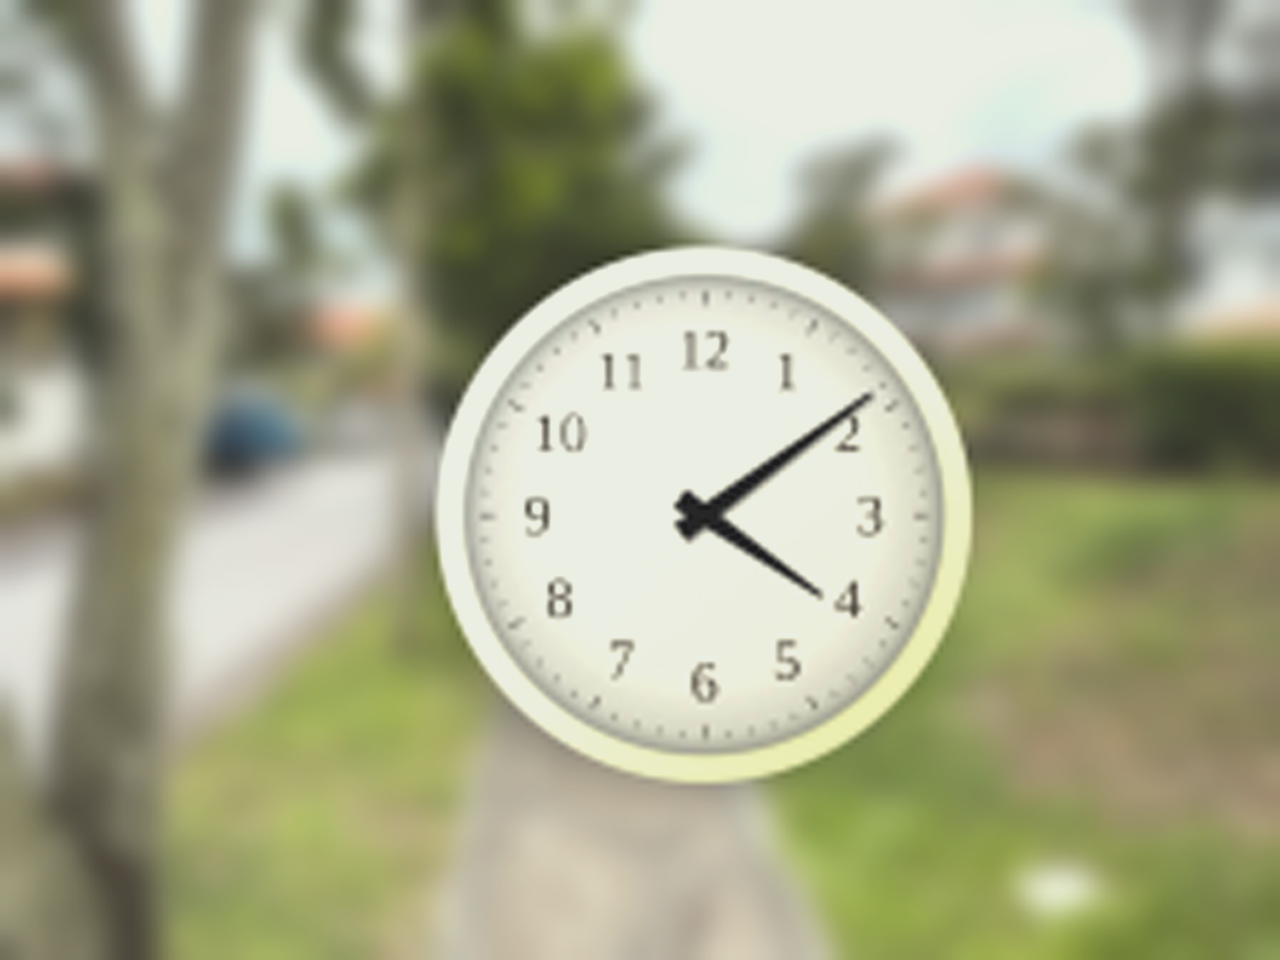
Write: 4 h 09 min
